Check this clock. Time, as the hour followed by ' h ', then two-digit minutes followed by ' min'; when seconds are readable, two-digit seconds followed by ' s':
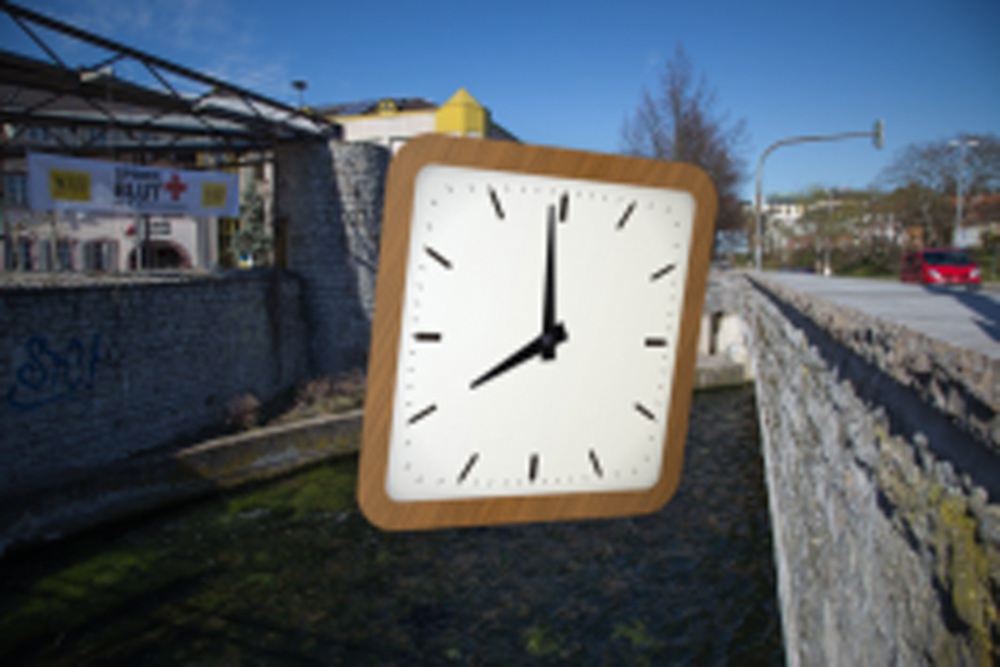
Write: 7 h 59 min
